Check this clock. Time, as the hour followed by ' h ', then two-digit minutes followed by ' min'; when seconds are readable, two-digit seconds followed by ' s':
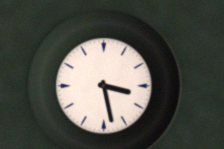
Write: 3 h 28 min
